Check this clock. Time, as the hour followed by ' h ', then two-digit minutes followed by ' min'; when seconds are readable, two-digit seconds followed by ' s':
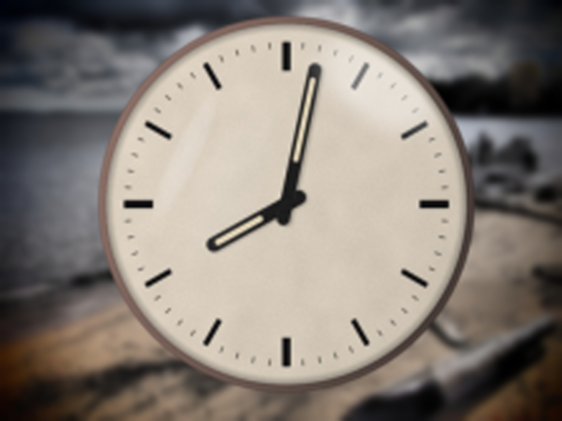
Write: 8 h 02 min
